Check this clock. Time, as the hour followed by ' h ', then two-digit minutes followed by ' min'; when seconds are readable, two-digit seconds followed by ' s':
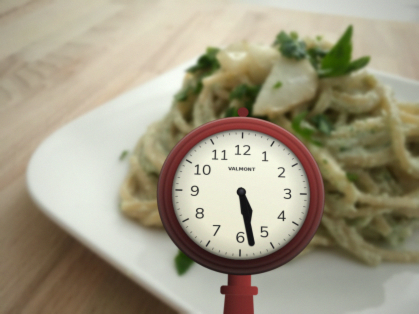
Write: 5 h 28 min
